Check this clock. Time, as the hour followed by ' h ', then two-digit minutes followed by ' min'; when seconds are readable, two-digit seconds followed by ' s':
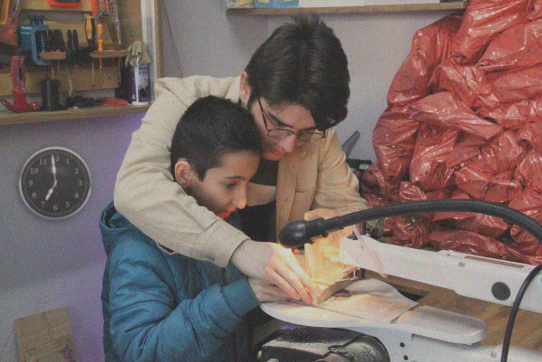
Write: 6 h 59 min
